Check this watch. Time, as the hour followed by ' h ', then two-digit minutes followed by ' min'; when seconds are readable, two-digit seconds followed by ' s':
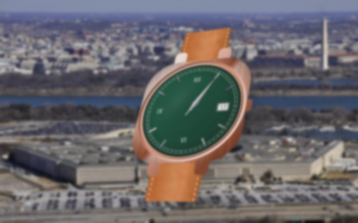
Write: 1 h 05 min
